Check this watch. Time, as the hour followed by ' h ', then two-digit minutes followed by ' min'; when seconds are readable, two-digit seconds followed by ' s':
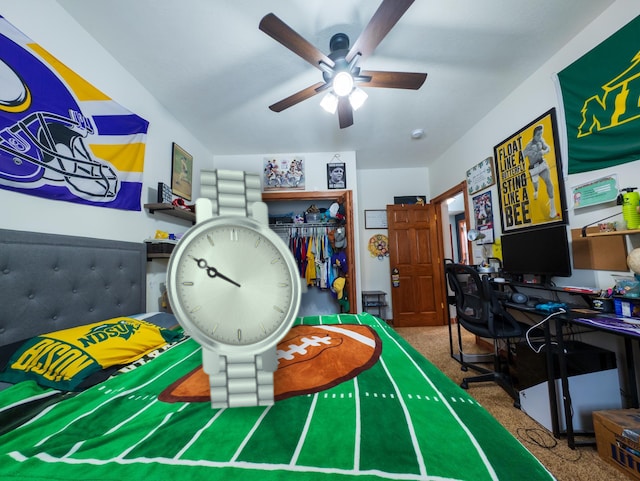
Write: 9 h 50 min
